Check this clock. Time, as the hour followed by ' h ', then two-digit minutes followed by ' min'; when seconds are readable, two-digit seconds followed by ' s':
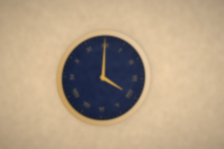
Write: 4 h 00 min
